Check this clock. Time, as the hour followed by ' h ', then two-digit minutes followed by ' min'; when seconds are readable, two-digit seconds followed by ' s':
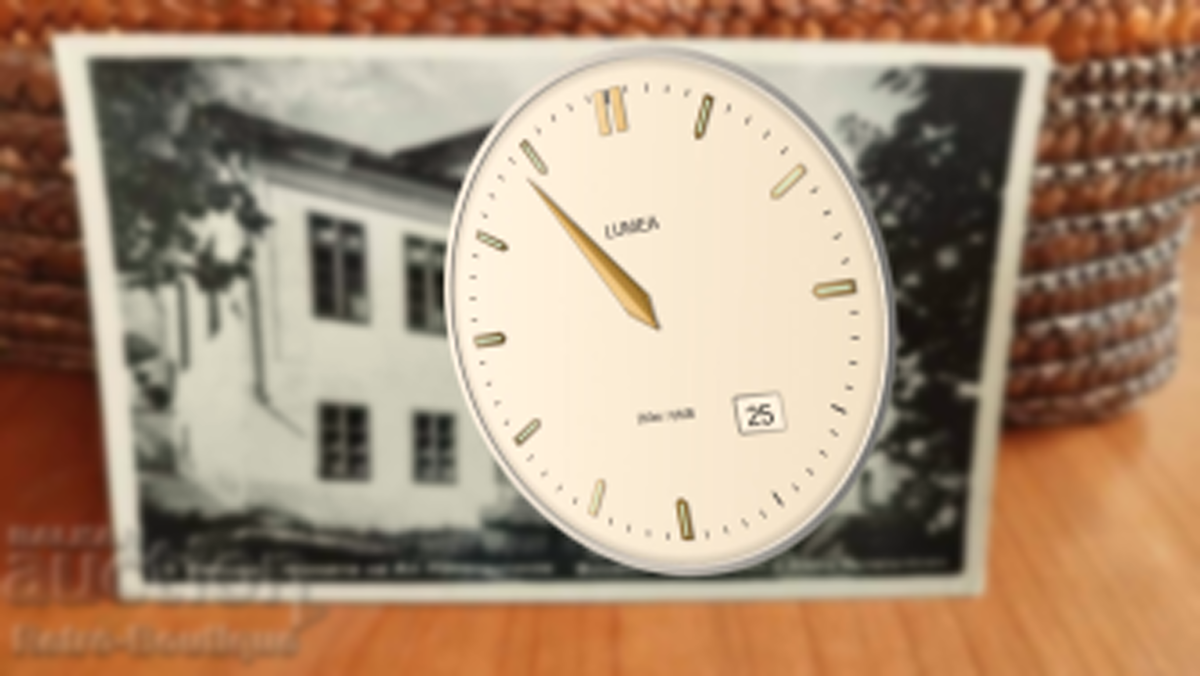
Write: 10 h 54 min
